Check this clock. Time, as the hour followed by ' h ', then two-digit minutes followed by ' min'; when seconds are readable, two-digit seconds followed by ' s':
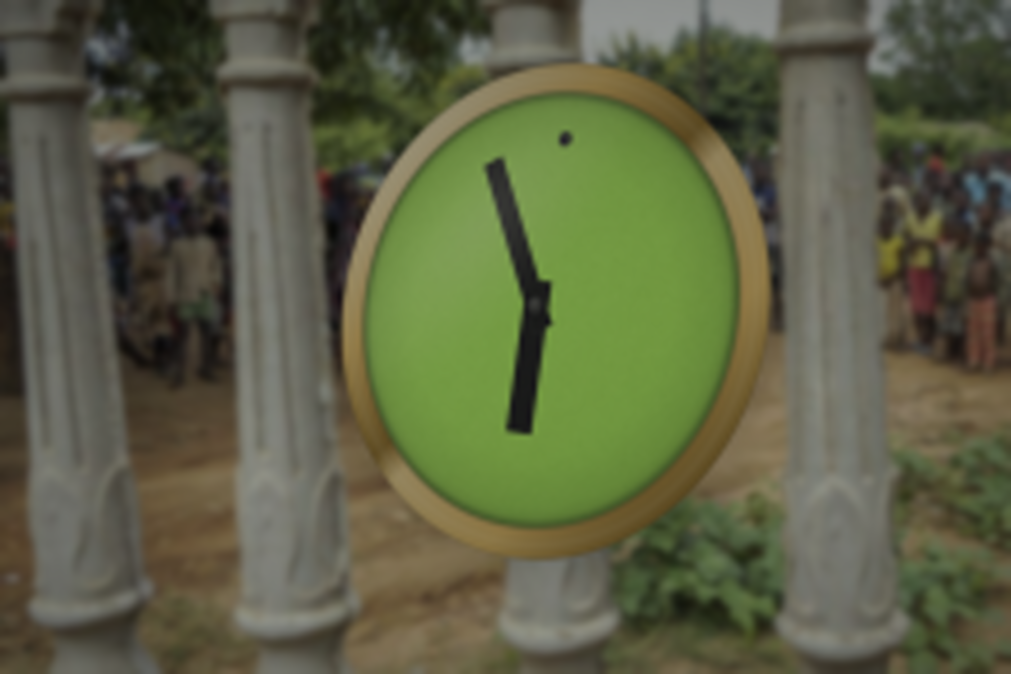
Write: 5 h 55 min
